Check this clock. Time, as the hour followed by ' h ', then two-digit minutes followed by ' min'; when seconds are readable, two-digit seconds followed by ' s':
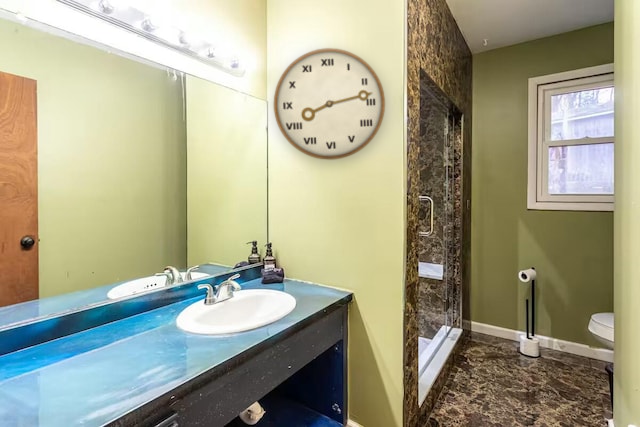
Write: 8 h 13 min
